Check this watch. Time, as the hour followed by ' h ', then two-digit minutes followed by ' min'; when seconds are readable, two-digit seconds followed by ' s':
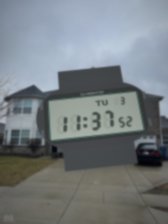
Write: 11 h 37 min 52 s
